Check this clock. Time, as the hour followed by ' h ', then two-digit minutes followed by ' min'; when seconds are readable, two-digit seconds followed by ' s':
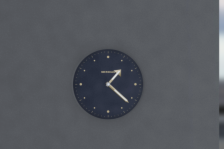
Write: 1 h 22 min
